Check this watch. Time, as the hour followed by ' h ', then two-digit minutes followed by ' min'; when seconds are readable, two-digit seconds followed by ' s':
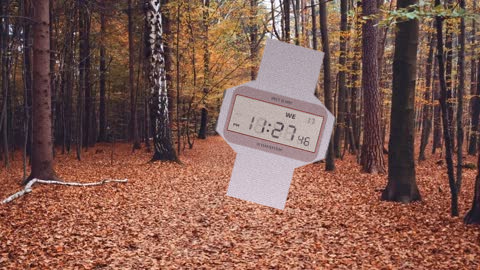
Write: 11 h 27 min 46 s
